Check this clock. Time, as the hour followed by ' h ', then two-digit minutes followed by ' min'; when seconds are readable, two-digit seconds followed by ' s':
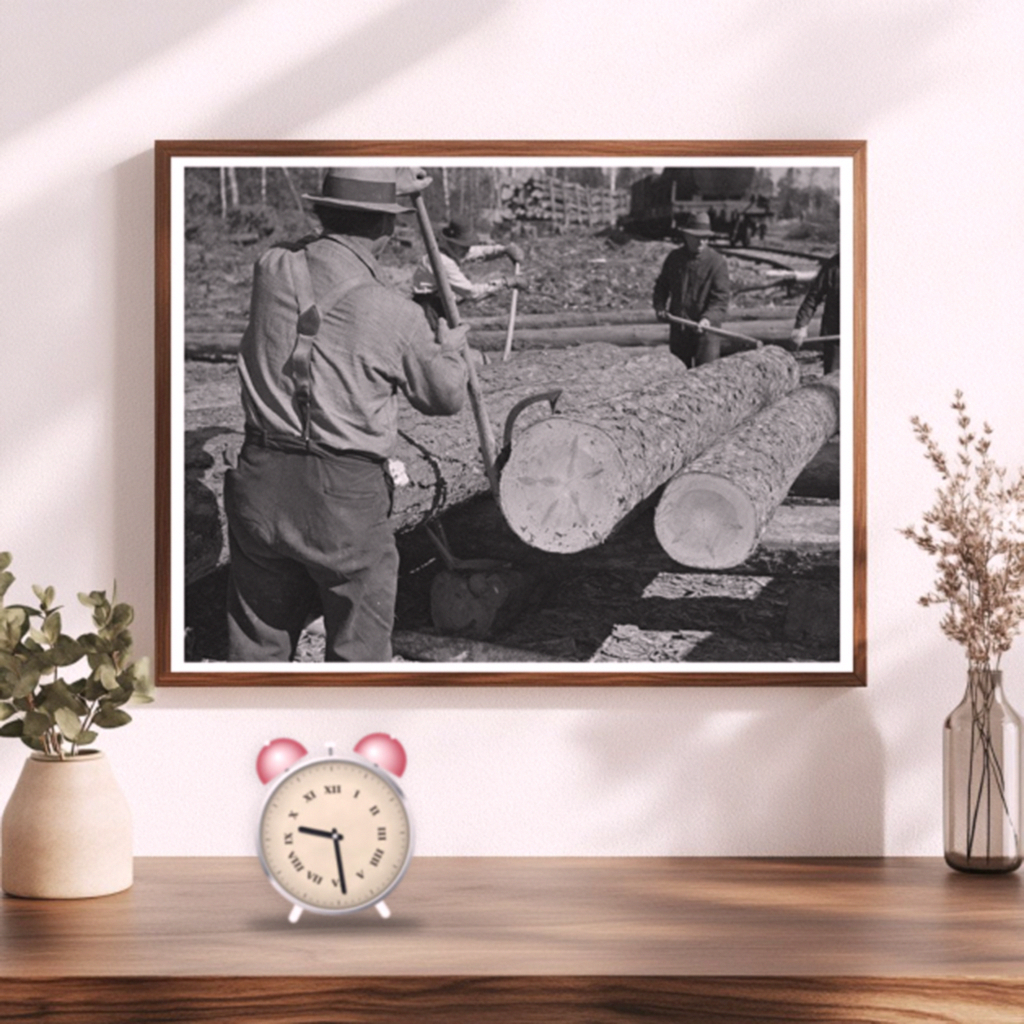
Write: 9 h 29 min
